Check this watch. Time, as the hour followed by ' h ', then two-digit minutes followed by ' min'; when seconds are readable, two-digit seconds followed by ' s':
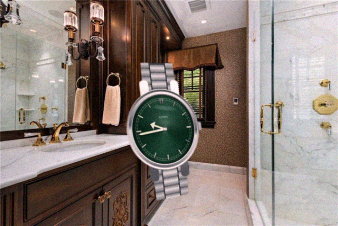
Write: 9 h 44 min
